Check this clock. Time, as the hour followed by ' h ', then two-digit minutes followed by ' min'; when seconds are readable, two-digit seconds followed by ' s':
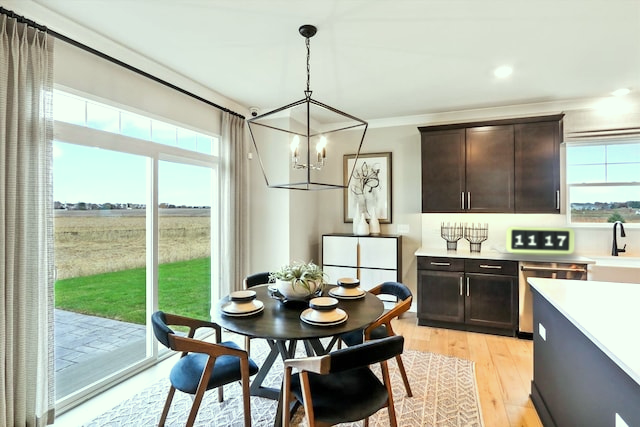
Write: 11 h 17 min
